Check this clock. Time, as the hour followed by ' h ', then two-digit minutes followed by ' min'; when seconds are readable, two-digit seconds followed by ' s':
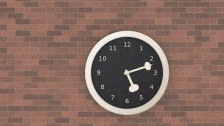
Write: 5 h 12 min
